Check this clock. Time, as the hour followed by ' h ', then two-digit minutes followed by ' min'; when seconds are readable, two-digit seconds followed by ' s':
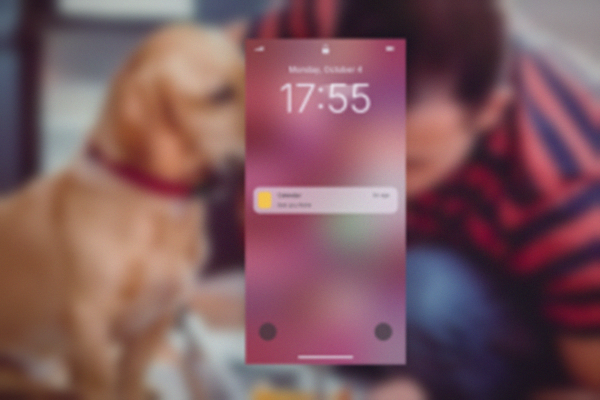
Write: 17 h 55 min
